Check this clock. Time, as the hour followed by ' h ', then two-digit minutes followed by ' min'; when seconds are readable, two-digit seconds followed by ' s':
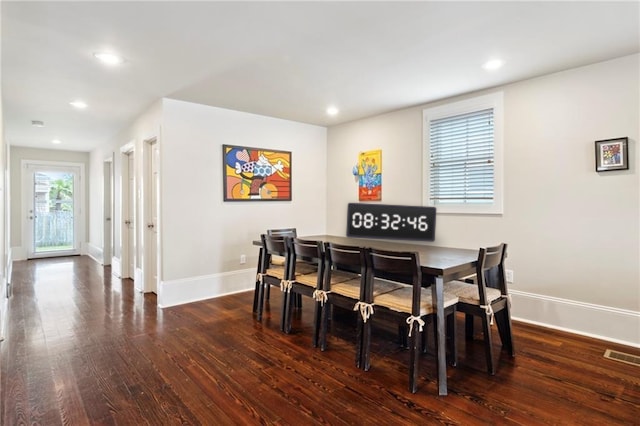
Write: 8 h 32 min 46 s
